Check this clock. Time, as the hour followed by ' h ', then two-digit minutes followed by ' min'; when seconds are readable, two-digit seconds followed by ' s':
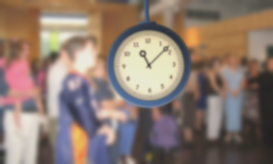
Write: 11 h 08 min
